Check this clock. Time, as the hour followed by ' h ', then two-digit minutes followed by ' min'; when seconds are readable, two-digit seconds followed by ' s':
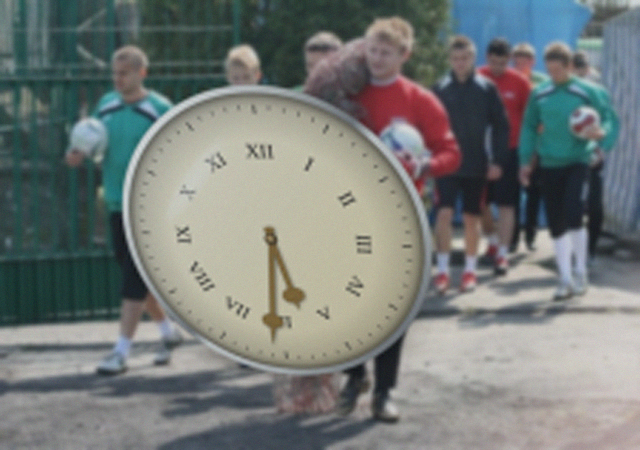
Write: 5 h 31 min
